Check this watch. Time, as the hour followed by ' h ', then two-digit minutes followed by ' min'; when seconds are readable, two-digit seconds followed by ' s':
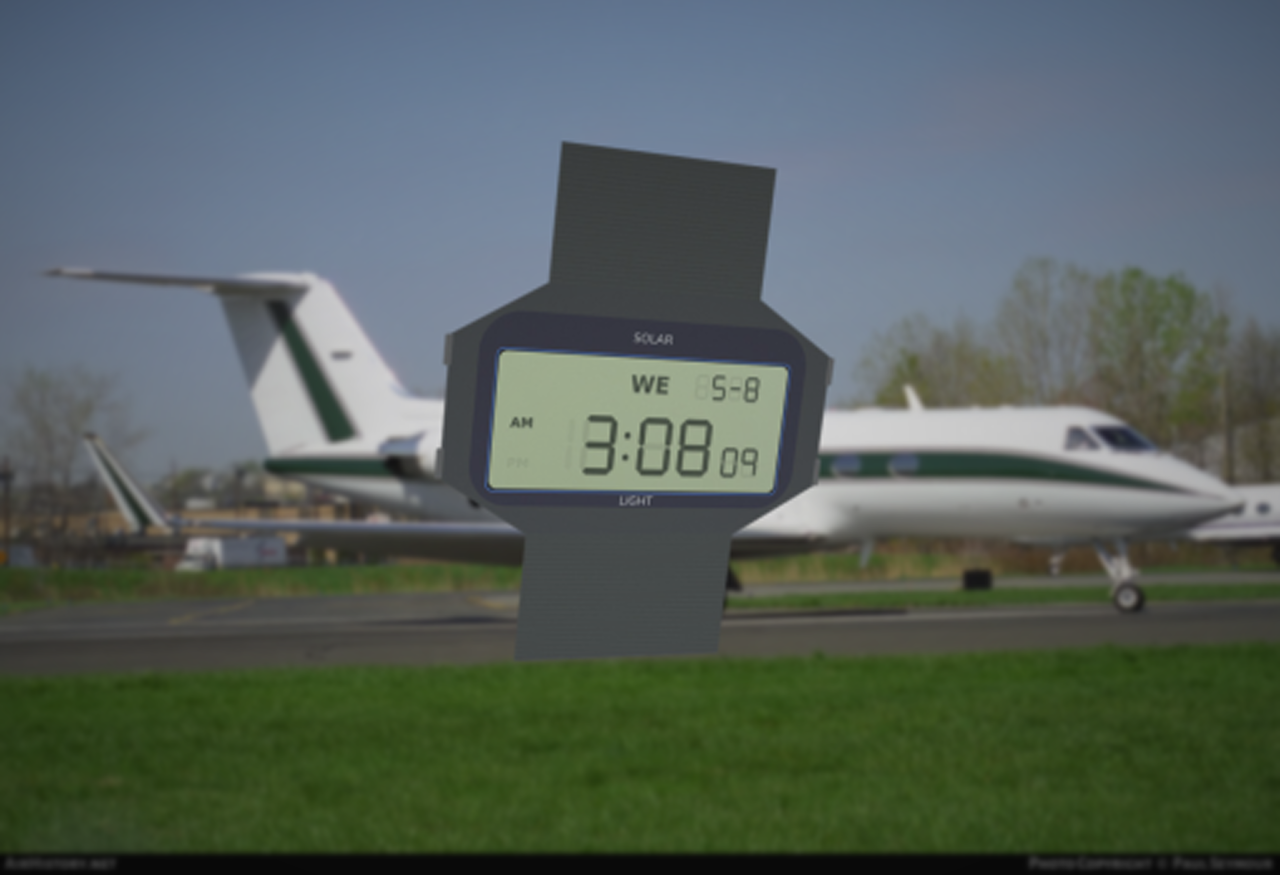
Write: 3 h 08 min 09 s
